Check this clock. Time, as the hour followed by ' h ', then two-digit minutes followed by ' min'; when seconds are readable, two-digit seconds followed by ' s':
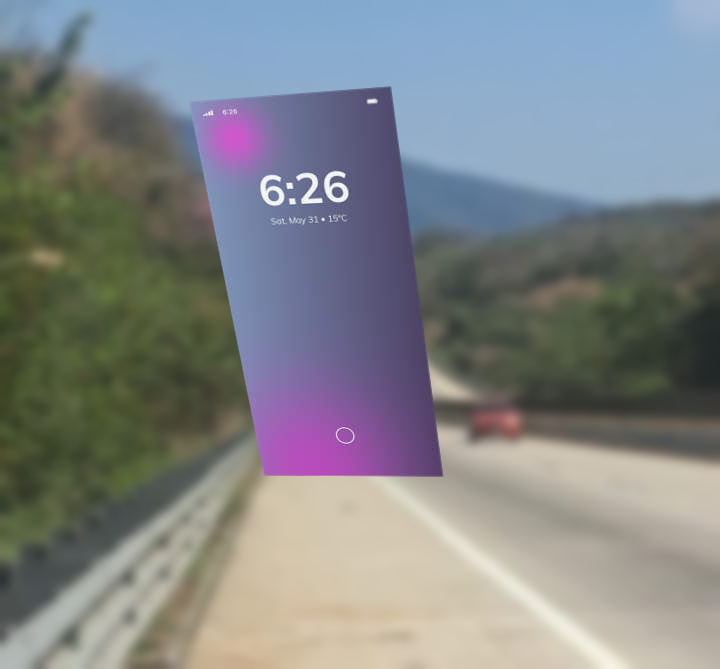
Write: 6 h 26 min
